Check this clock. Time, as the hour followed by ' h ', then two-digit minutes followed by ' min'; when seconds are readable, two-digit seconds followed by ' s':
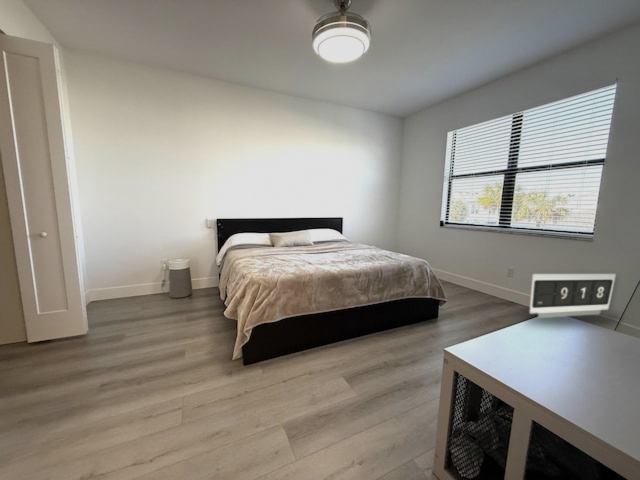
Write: 9 h 18 min
